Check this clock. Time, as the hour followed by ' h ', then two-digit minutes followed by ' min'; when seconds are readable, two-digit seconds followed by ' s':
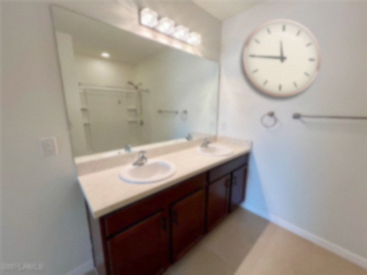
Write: 11 h 45 min
